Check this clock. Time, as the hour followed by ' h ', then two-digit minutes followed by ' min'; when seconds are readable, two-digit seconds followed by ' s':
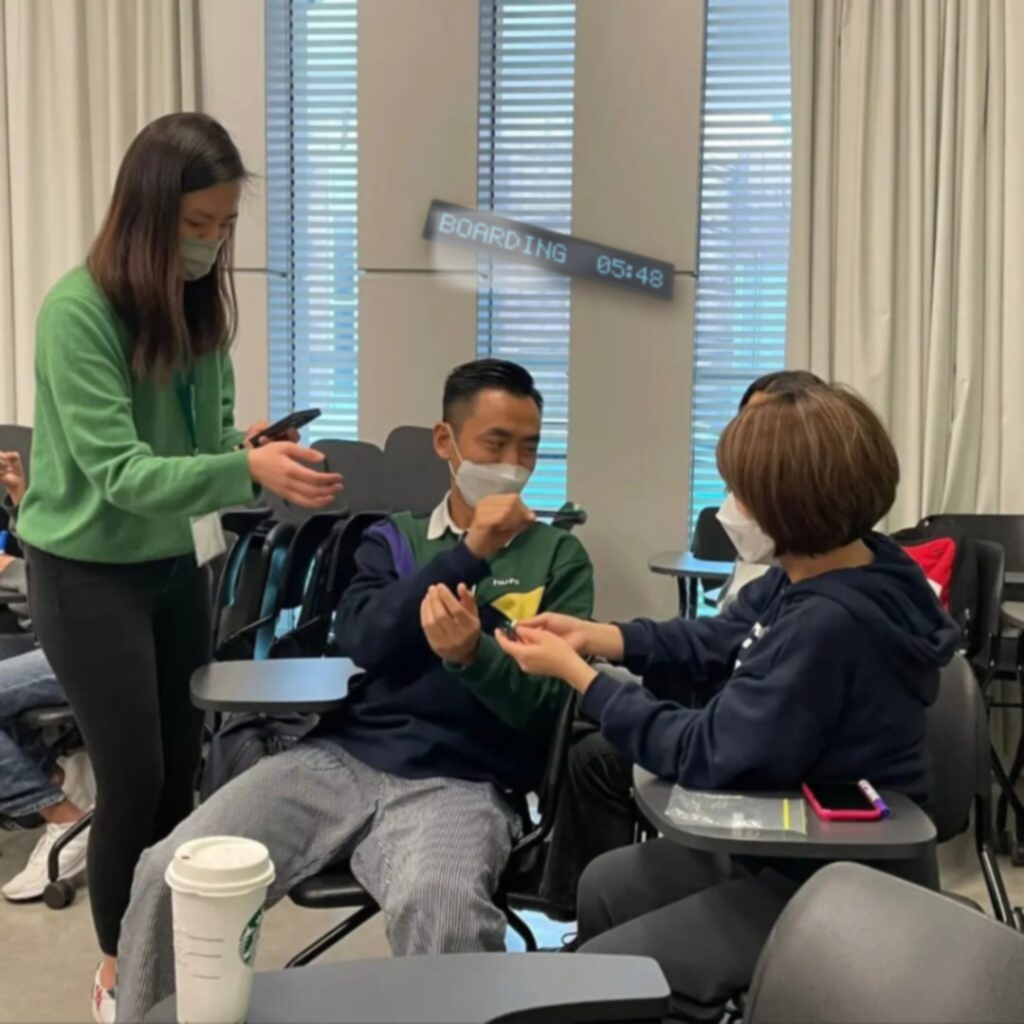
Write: 5 h 48 min
